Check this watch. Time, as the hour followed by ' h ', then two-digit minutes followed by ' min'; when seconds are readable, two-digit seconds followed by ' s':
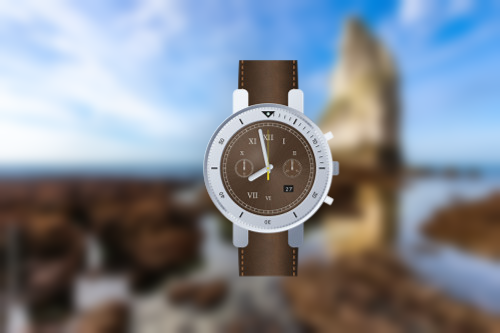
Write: 7 h 58 min
